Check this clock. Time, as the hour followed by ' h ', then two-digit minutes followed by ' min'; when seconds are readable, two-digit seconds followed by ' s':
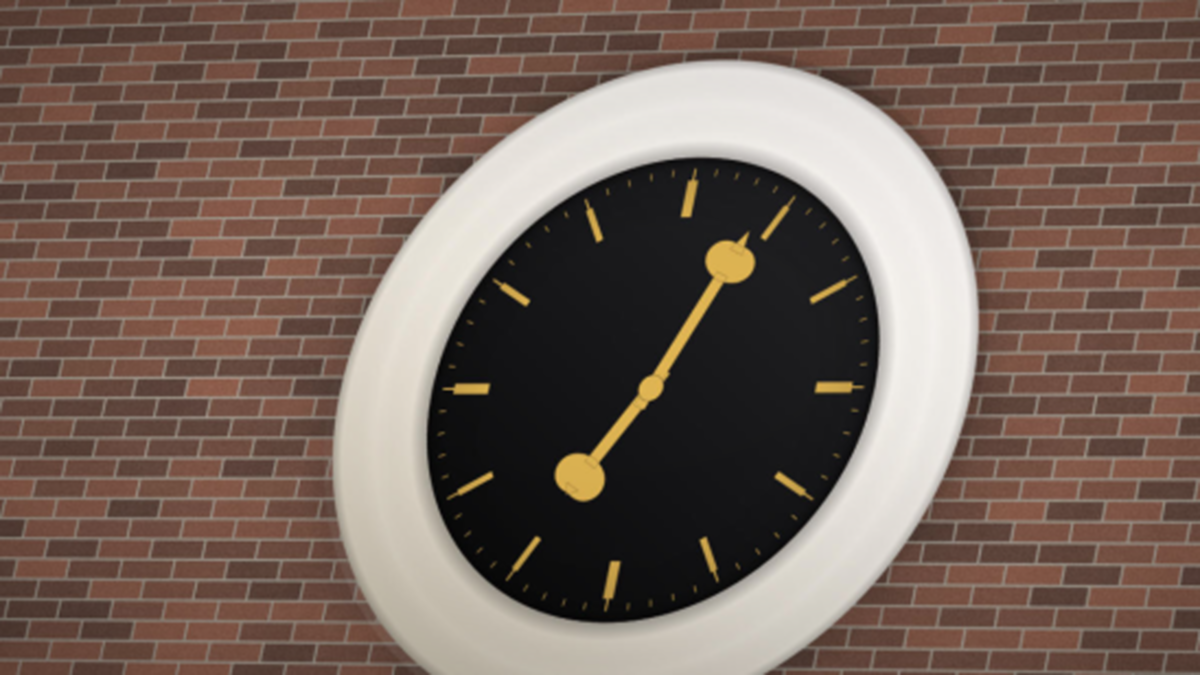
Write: 7 h 04 min
